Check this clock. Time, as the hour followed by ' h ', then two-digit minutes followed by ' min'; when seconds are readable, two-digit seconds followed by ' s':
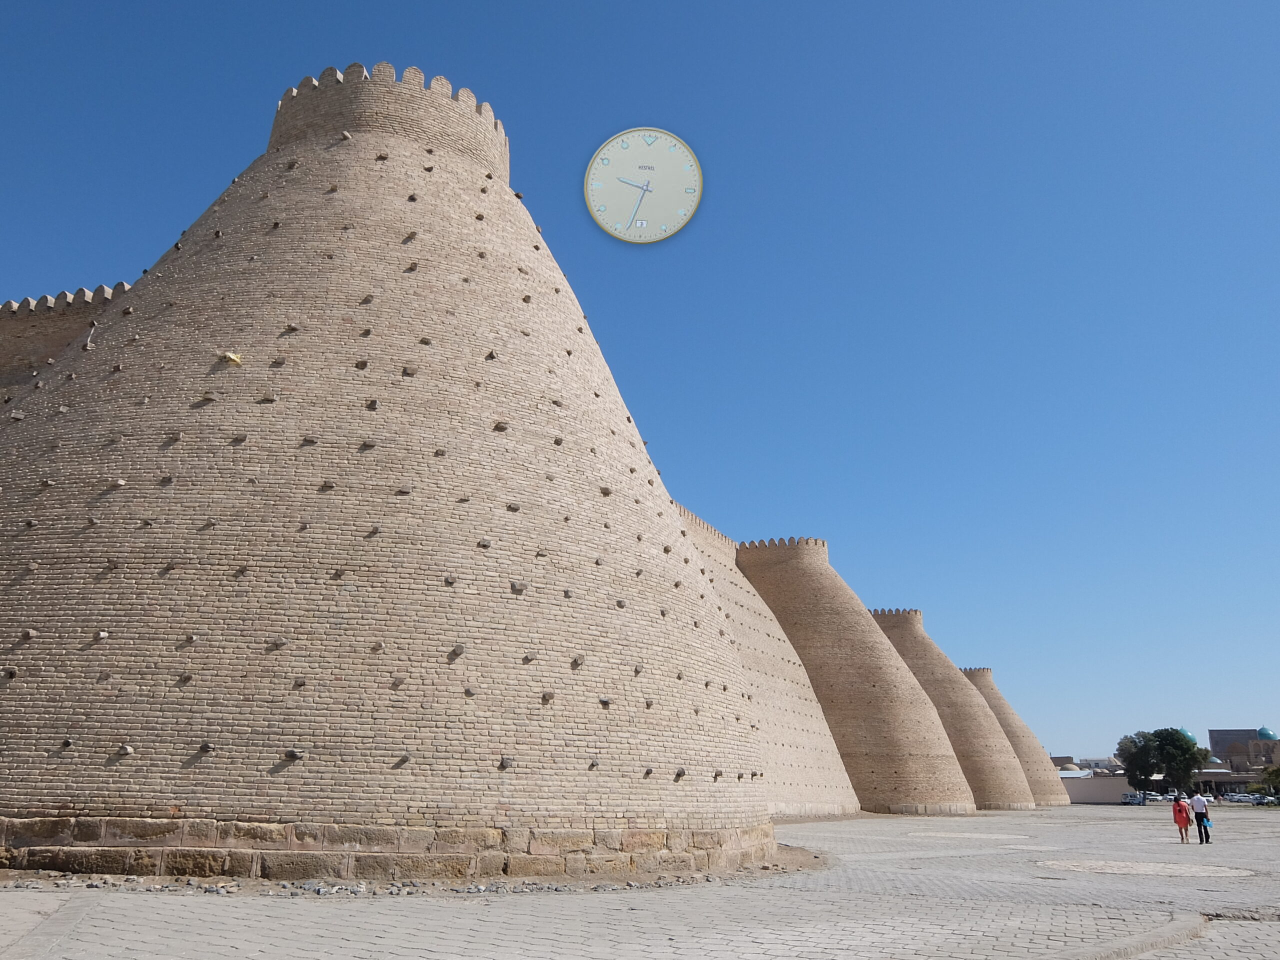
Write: 9 h 33 min
